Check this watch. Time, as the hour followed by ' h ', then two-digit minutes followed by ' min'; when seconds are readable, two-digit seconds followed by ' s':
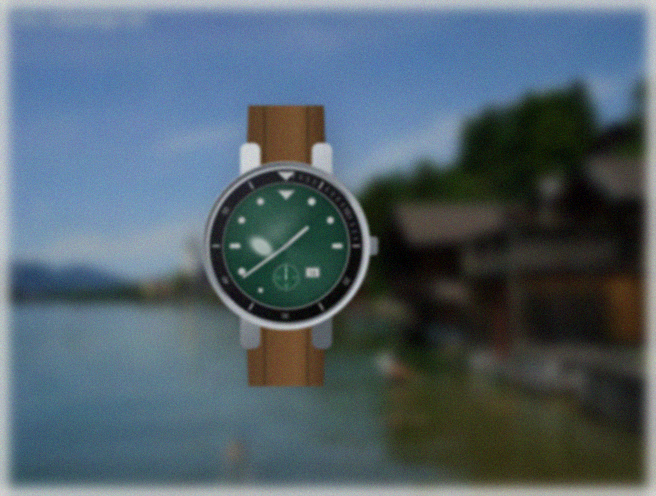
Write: 1 h 39 min
